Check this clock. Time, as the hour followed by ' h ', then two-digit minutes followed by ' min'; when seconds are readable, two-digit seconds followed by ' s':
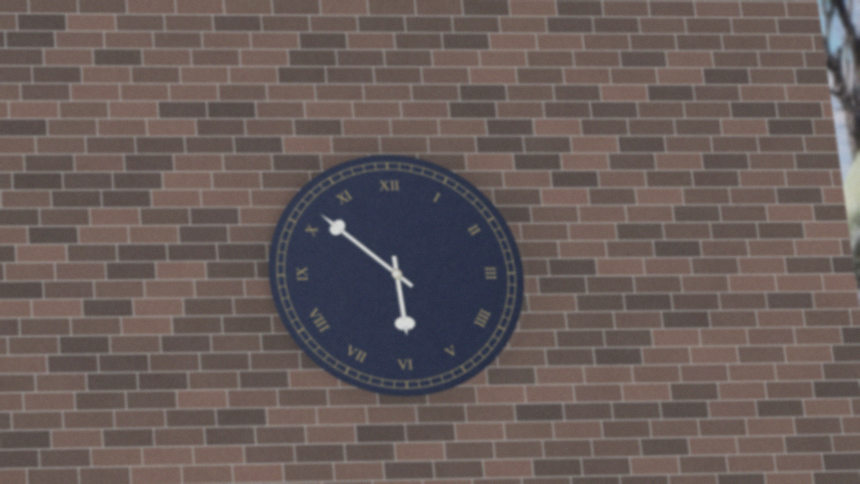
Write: 5 h 52 min
